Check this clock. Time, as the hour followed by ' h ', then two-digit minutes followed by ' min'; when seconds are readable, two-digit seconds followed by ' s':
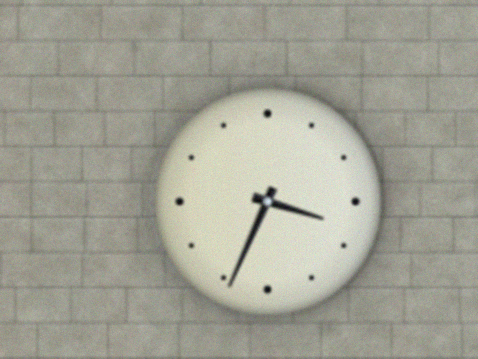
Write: 3 h 34 min
